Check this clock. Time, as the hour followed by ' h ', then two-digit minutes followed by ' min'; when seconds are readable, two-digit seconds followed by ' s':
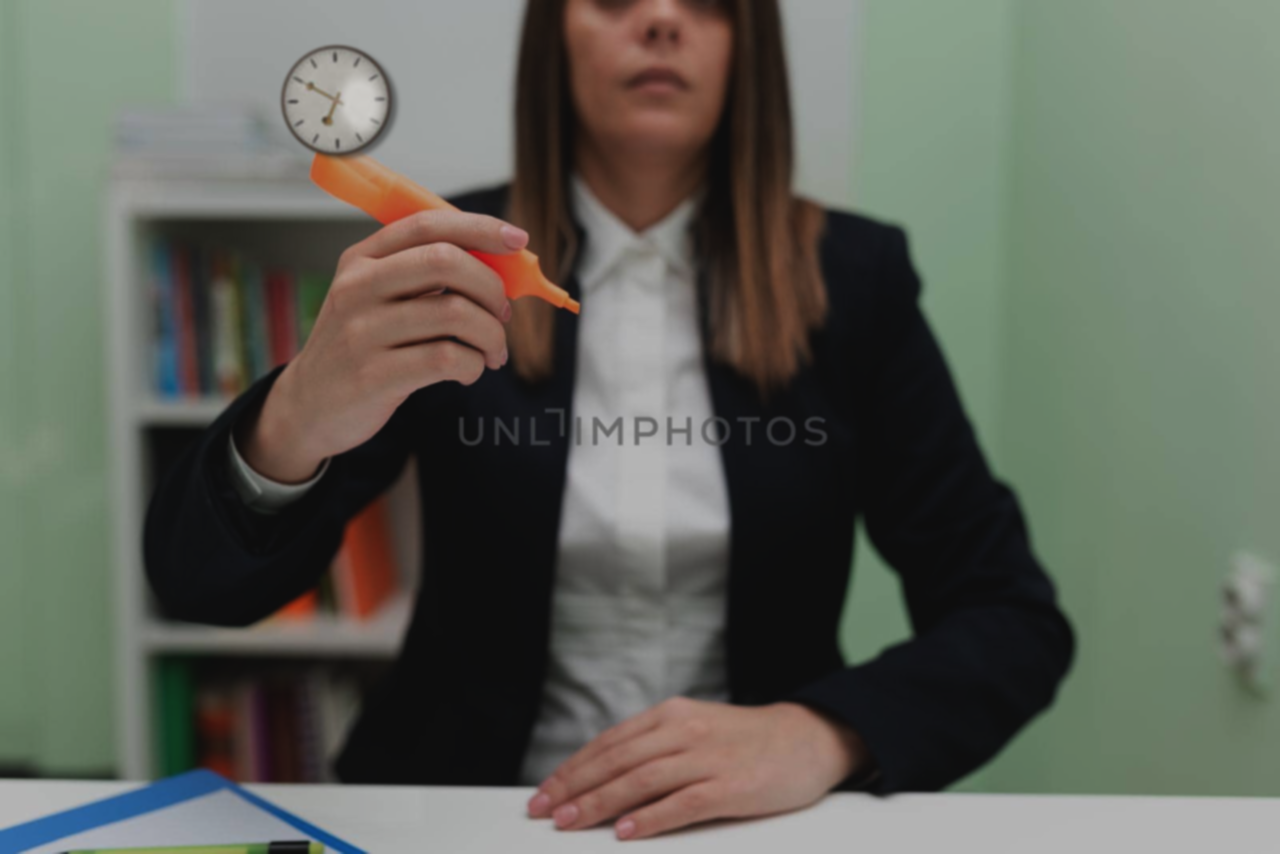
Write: 6 h 50 min
